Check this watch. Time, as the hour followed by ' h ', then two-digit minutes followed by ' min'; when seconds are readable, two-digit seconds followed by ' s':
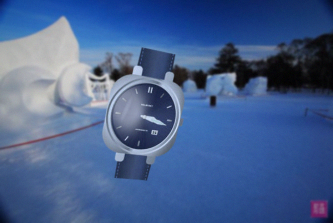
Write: 3 h 17 min
